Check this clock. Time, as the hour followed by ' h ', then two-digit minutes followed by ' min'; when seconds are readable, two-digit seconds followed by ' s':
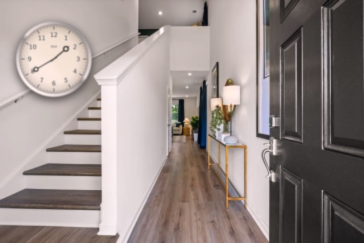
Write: 1 h 40 min
